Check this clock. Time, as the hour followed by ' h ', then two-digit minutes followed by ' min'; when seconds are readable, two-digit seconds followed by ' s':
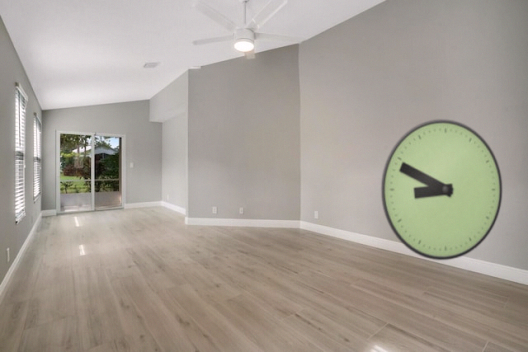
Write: 8 h 49 min
